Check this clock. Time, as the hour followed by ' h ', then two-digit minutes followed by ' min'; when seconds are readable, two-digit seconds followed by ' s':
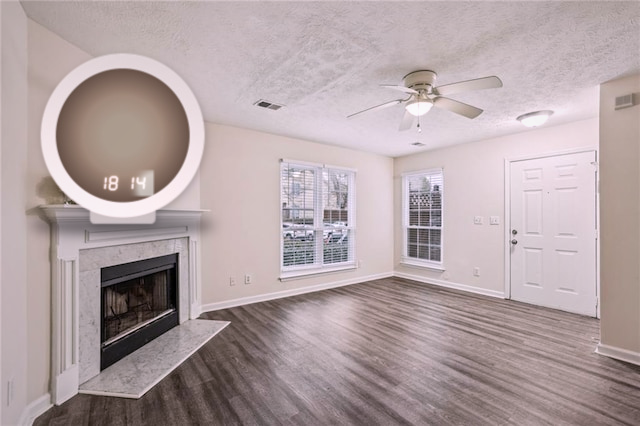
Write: 18 h 14 min
